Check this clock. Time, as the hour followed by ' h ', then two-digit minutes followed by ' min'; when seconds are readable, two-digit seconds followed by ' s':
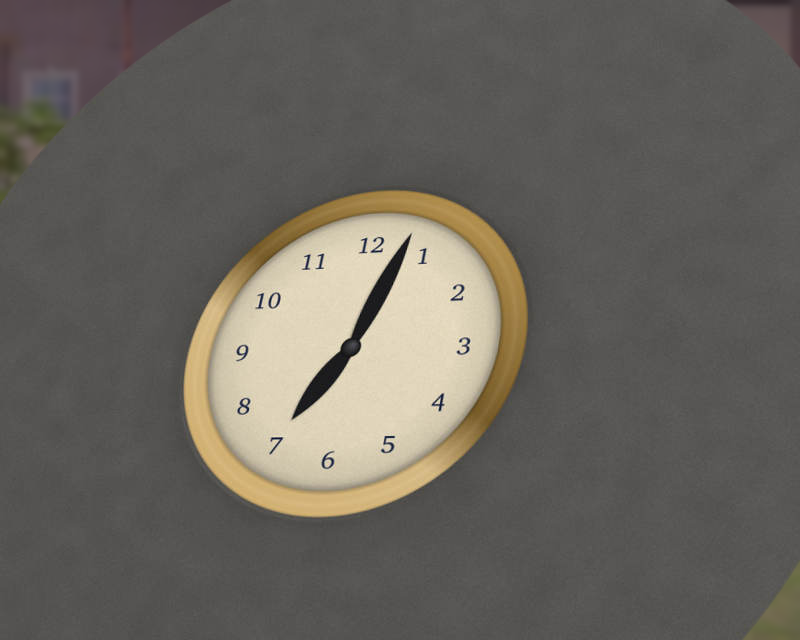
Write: 7 h 03 min
